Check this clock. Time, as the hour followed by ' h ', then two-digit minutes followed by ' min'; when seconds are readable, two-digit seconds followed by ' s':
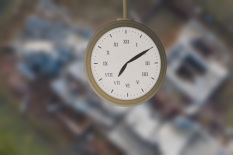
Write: 7 h 10 min
